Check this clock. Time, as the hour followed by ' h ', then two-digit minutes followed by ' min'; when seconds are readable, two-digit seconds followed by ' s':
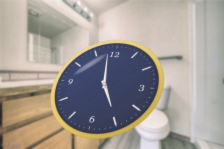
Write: 4 h 58 min
